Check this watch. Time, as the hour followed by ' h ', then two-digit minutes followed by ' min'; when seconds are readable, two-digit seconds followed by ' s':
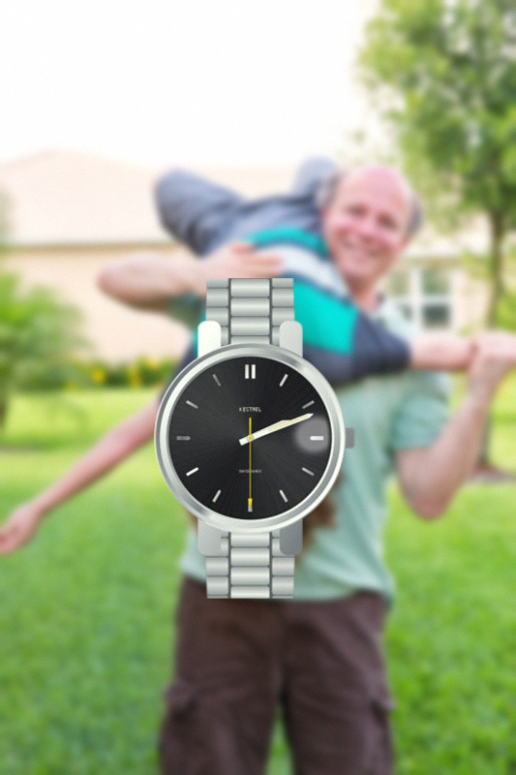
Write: 2 h 11 min 30 s
